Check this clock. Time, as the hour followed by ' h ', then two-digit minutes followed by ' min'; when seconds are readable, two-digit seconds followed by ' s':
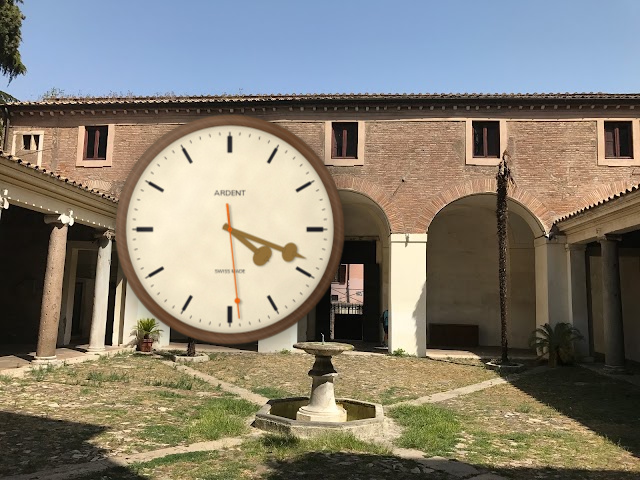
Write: 4 h 18 min 29 s
